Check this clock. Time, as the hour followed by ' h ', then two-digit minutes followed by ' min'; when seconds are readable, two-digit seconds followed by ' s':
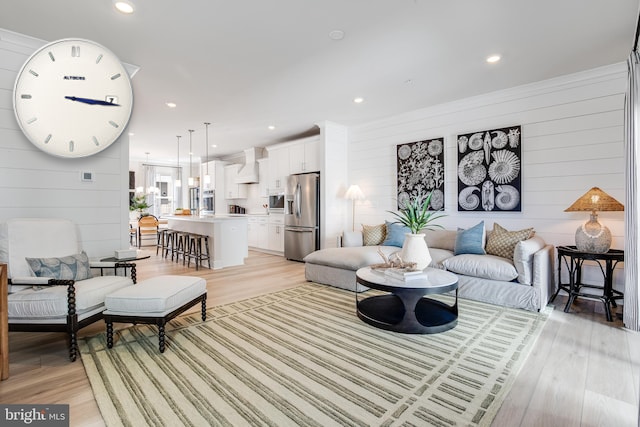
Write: 3 h 16 min
